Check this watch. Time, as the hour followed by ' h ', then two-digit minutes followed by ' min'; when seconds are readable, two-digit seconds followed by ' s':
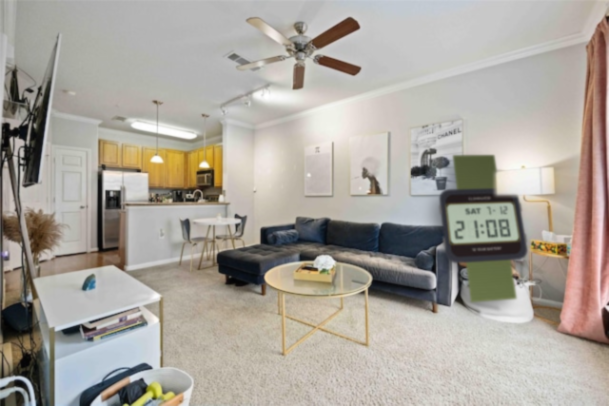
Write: 21 h 08 min
